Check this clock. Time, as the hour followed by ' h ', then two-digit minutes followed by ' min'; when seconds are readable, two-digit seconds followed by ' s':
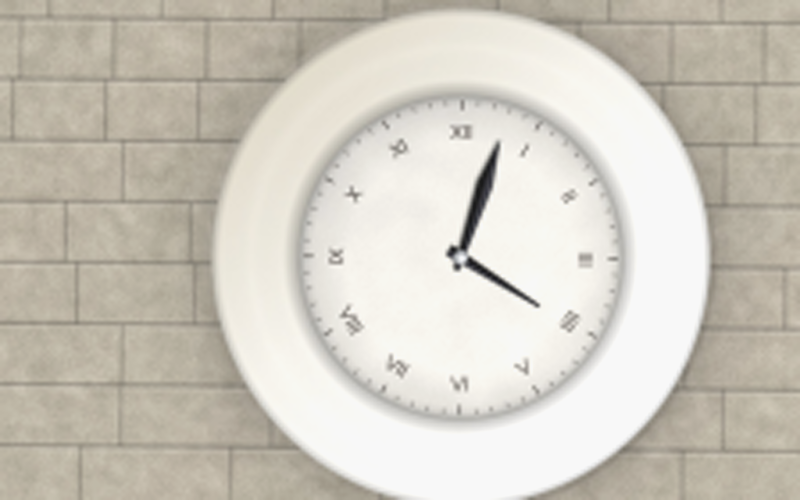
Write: 4 h 03 min
